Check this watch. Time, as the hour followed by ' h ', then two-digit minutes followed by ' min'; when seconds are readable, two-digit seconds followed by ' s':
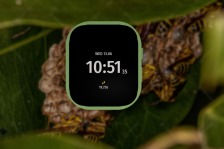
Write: 10 h 51 min
